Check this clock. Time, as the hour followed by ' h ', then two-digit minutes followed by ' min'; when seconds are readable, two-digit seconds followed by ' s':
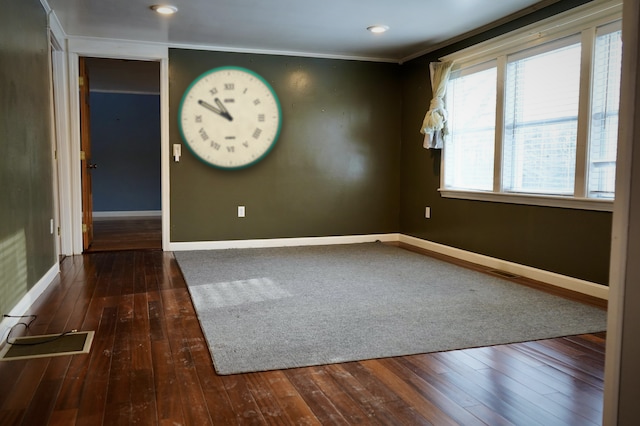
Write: 10 h 50 min
